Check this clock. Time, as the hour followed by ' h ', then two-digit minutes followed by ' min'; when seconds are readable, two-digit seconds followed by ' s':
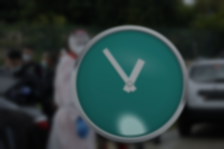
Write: 12 h 54 min
